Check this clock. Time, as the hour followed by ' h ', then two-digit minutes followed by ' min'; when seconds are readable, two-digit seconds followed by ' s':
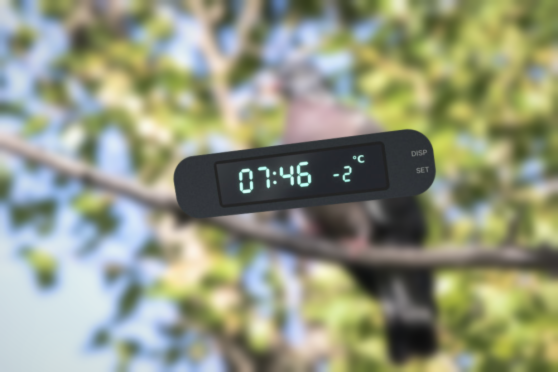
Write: 7 h 46 min
